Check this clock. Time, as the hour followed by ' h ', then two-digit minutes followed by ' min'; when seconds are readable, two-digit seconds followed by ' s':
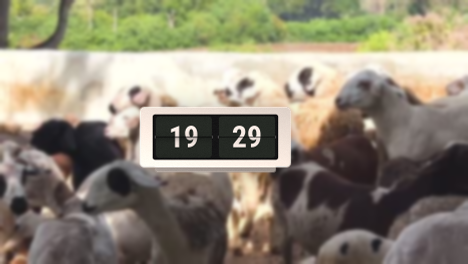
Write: 19 h 29 min
